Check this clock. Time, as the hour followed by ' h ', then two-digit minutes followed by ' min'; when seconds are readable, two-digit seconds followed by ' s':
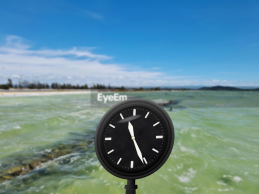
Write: 11 h 26 min
